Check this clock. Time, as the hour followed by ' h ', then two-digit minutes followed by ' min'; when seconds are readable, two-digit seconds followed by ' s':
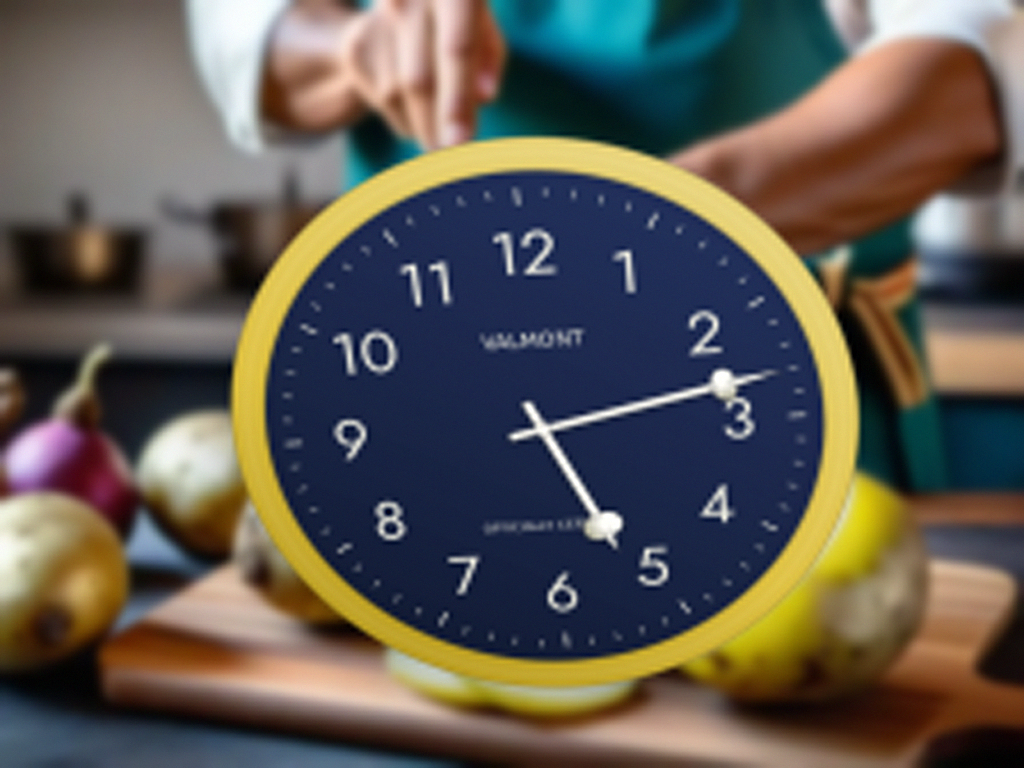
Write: 5 h 13 min
